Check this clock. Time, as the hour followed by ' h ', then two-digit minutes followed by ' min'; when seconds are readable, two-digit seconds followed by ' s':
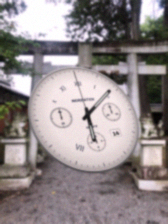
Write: 6 h 09 min
